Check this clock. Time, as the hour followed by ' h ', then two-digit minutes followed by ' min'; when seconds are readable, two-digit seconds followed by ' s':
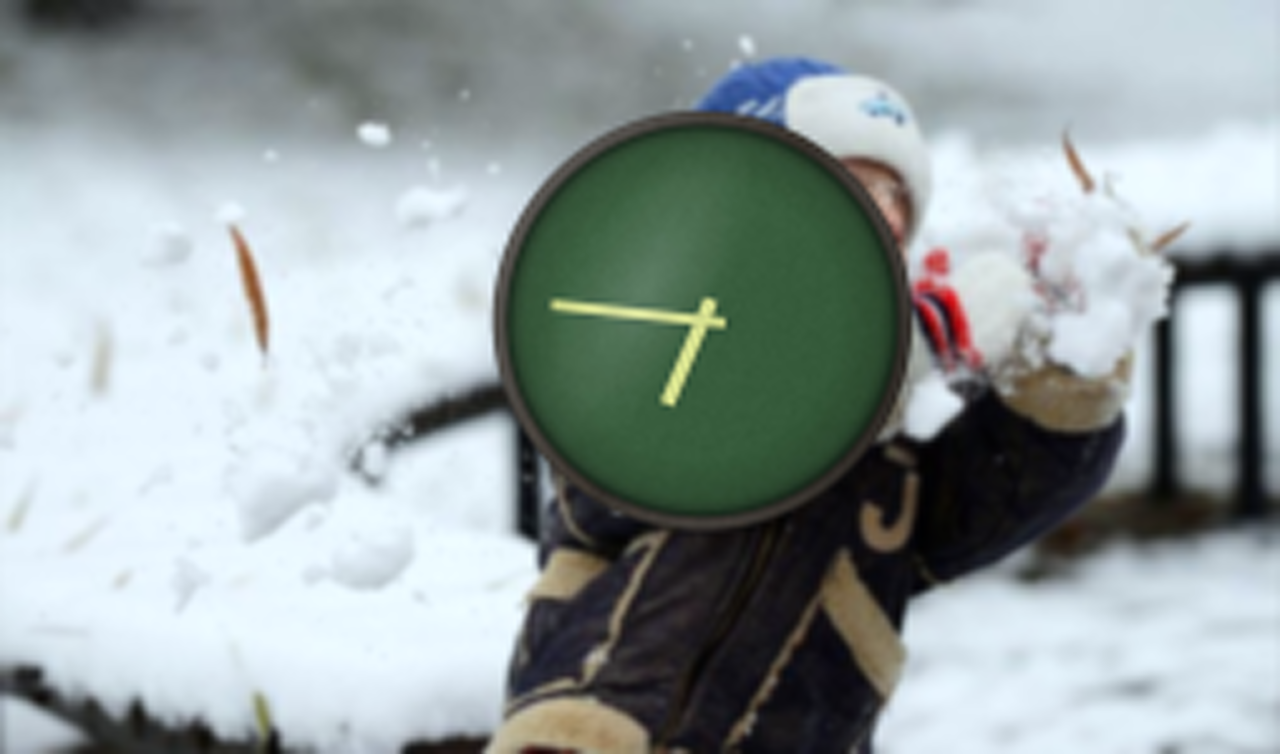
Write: 6 h 46 min
